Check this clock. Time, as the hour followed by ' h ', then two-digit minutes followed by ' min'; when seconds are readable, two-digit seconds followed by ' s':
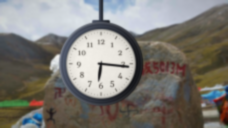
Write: 6 h 16 min
